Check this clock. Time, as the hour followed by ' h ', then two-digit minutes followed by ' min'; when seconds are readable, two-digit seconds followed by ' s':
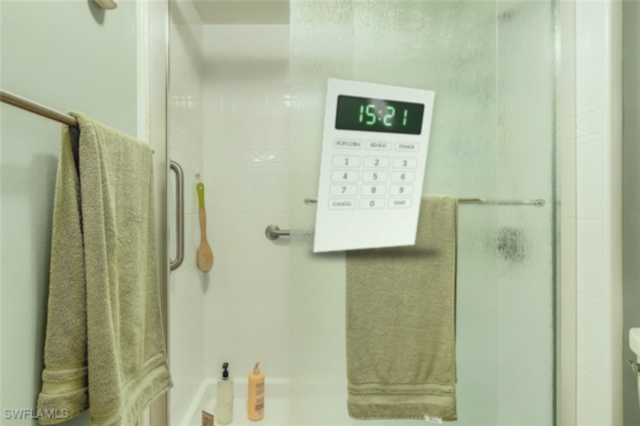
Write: 15 h 21 min
